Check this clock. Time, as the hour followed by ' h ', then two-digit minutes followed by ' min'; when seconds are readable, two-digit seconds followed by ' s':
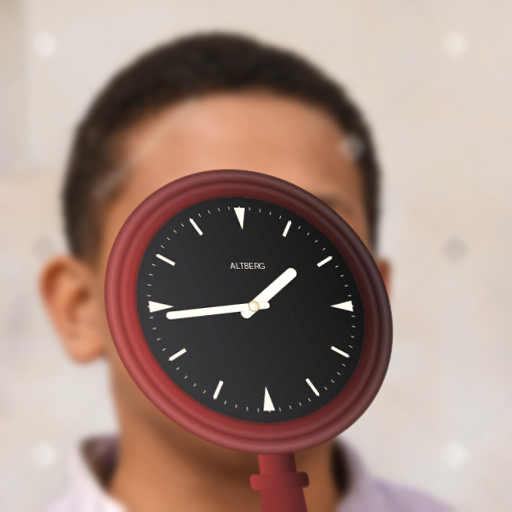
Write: 1 h 44 min
